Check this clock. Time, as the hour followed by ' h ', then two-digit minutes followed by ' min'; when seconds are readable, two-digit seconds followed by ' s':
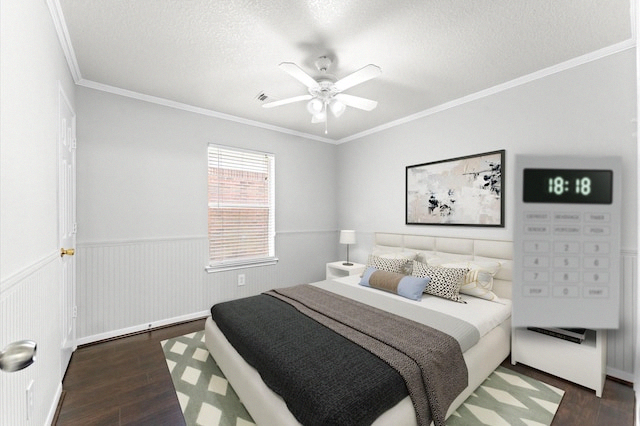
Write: 18 h 18 min
